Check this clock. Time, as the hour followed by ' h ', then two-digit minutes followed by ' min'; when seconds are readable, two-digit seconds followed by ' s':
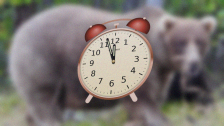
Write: 11 h 57 min
